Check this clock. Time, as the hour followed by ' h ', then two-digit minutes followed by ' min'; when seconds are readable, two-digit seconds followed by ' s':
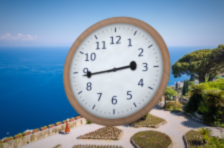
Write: 2 h 44 min
